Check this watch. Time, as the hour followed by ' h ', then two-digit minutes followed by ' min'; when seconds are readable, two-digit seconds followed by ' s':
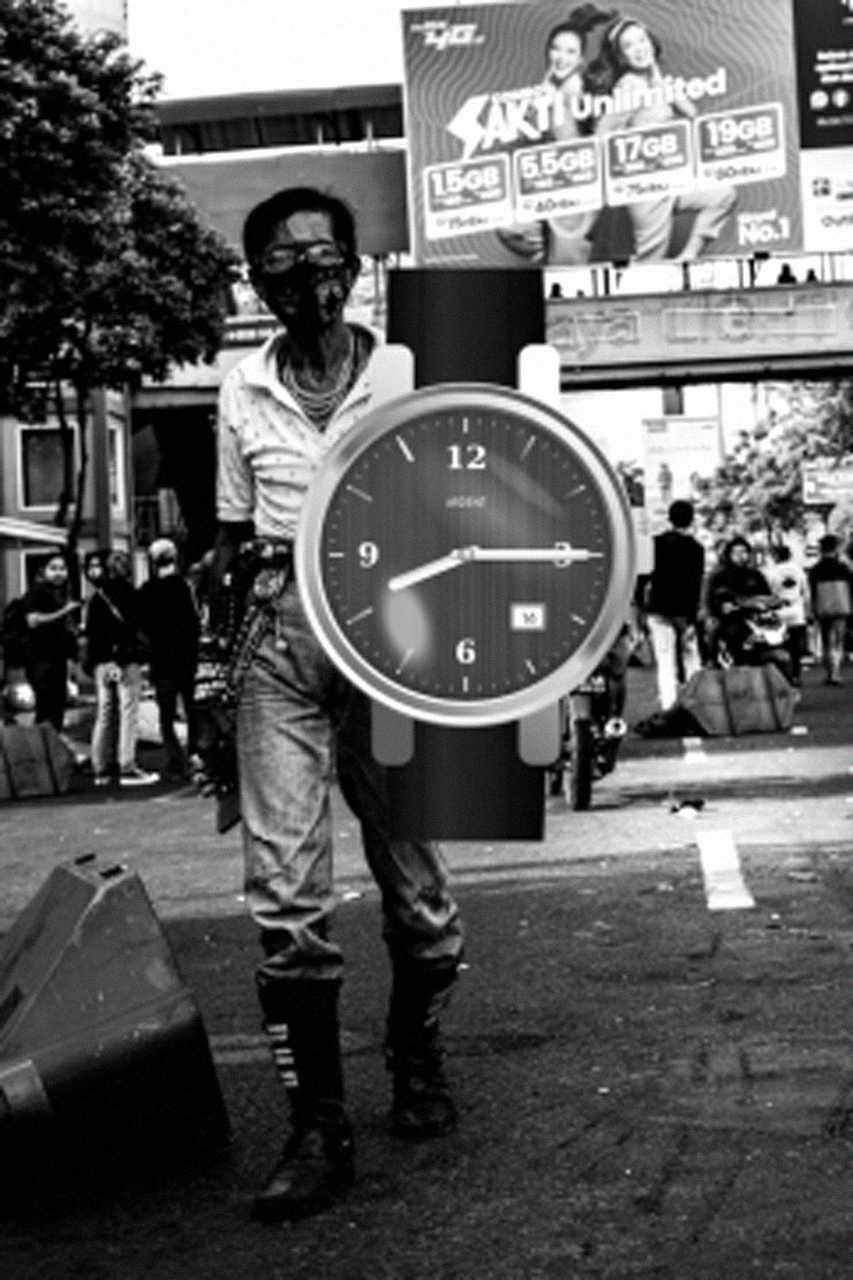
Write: 8 h 15 min
